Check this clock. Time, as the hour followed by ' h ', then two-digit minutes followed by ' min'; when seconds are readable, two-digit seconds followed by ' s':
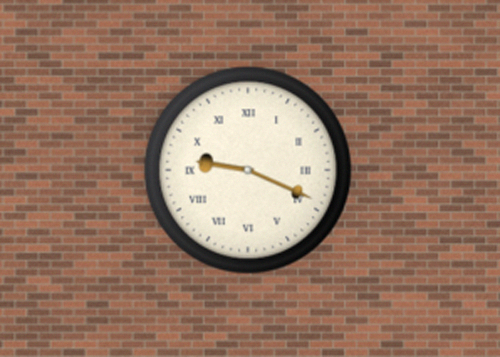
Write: 9 h 19 min
